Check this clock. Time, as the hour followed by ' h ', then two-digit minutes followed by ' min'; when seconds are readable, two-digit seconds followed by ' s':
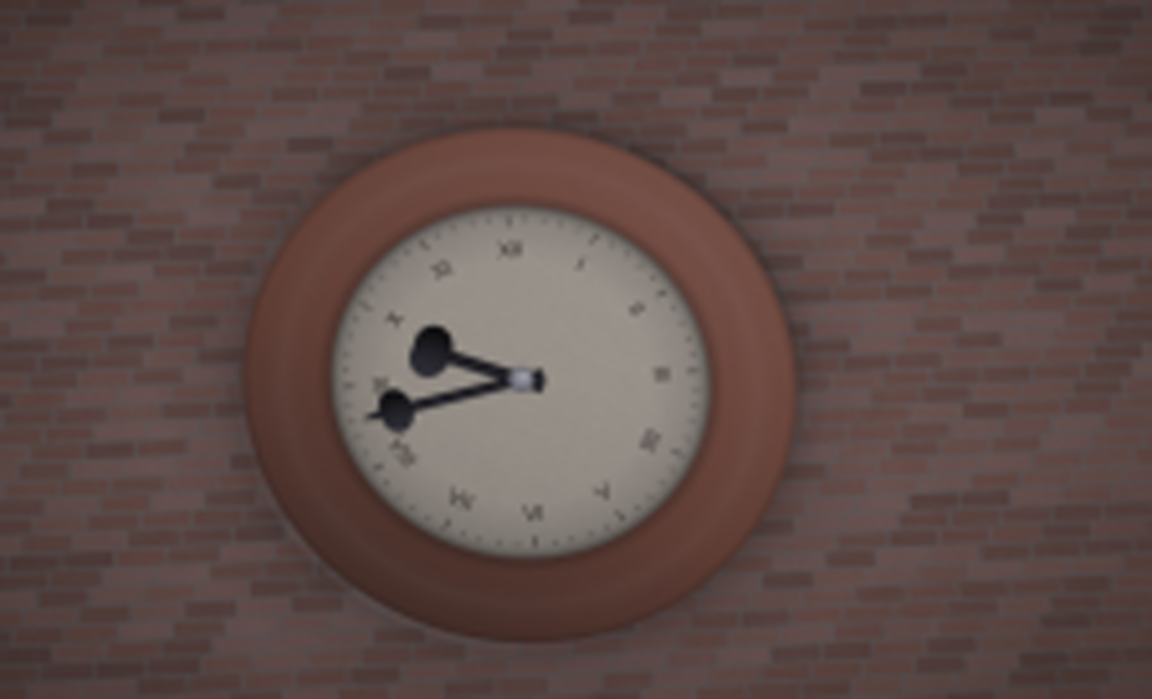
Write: 9 h 43 min
